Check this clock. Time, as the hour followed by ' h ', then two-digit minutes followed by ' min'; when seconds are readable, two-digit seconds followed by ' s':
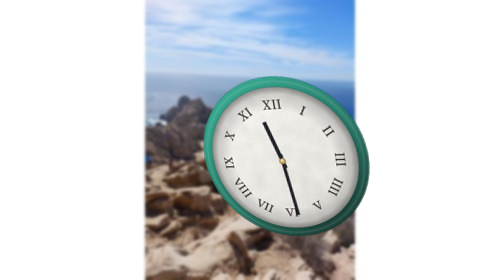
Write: 11 h 29 min
